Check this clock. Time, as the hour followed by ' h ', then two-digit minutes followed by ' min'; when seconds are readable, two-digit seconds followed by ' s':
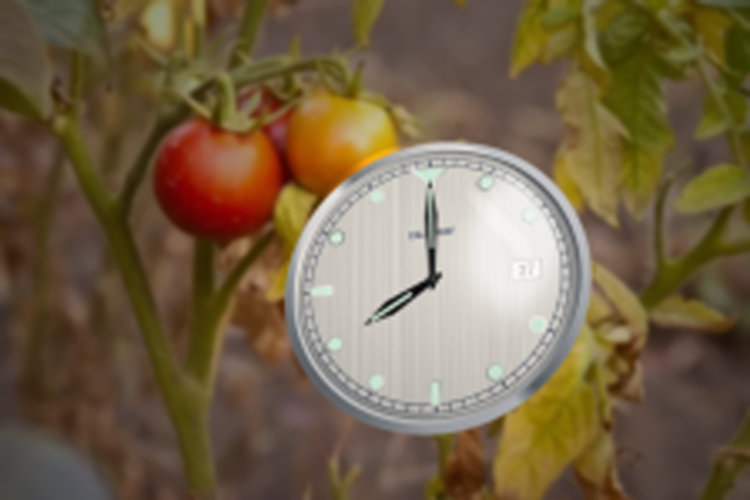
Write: 8 h 00 min
